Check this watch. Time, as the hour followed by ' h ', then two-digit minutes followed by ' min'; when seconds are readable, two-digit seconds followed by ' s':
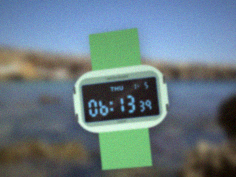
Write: 6 h 13 min 39 s
